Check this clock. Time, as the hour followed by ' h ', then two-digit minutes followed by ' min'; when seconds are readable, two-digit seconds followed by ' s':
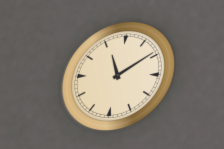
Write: 11 h 09 min
